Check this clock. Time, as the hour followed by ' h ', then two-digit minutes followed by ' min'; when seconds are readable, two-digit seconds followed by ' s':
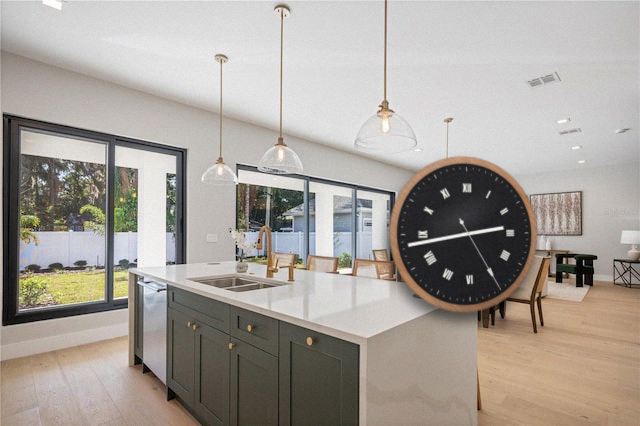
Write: 2 h 43 min 25 s
